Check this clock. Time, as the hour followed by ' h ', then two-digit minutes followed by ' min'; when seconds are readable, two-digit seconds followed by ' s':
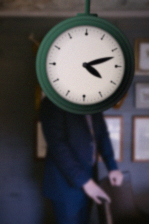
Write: 4 h 12 min
